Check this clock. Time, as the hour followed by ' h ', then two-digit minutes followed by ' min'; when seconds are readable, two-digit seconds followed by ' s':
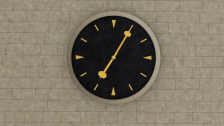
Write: 7 h 05 min
